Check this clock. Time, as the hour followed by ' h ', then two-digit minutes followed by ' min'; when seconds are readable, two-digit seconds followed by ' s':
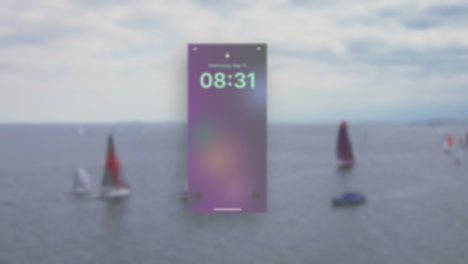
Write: 8 h 31 min
